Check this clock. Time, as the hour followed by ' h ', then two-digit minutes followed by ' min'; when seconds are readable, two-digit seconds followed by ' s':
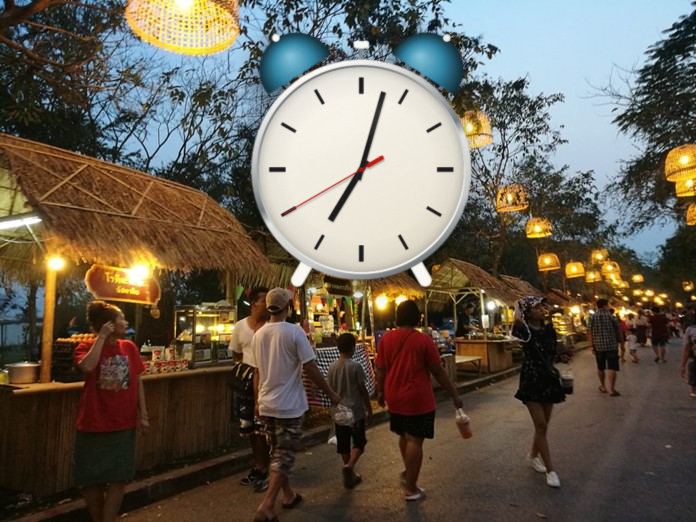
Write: 7 h 02 min 40 s
